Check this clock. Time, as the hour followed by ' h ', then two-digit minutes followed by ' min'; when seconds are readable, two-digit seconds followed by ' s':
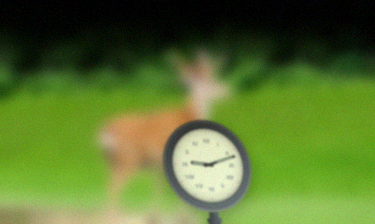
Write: 9 h 12 min
